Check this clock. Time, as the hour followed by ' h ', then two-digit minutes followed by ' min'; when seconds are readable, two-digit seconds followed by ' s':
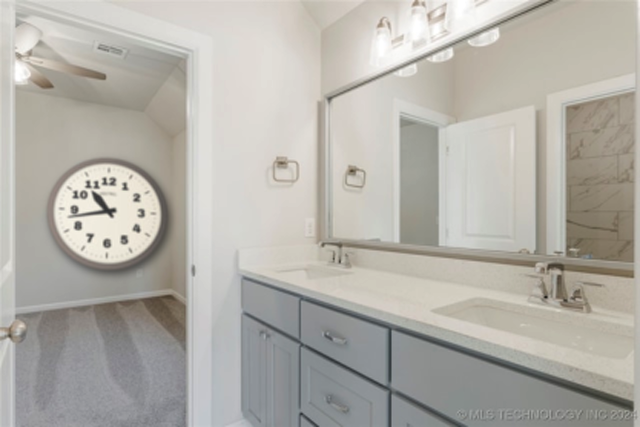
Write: 10 h 43 min
